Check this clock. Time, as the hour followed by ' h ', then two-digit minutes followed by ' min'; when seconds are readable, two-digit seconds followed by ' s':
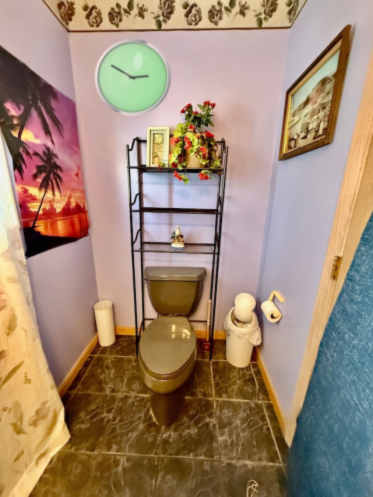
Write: 2 h 50 min
